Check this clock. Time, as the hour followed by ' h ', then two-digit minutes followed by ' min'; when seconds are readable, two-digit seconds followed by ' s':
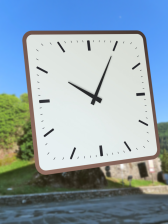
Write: 10 h 05 min
